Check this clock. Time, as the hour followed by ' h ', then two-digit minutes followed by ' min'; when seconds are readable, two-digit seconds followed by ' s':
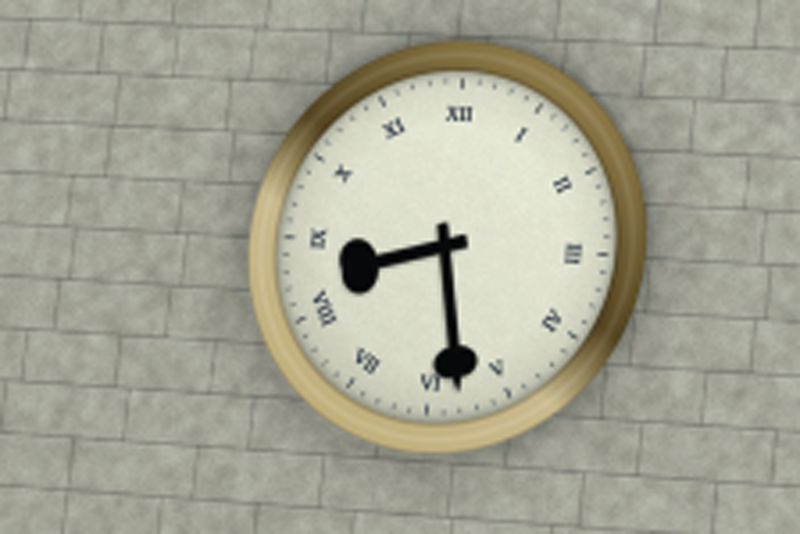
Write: 8 h 28 min
